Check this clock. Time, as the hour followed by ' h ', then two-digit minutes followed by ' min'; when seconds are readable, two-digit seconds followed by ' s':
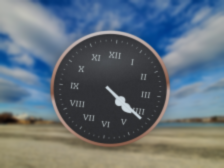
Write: 4 h 21 min
